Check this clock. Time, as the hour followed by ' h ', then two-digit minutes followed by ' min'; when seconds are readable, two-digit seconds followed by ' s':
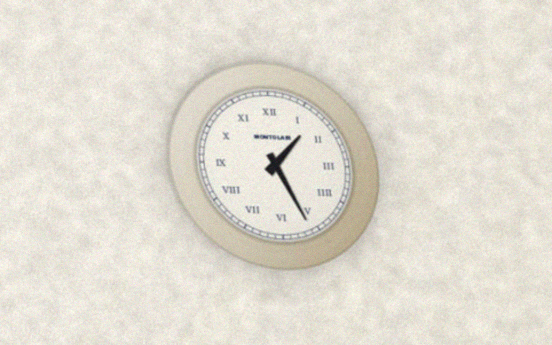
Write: 1 h 26 min
